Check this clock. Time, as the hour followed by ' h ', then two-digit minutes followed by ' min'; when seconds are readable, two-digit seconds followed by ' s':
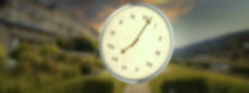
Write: 7 h 02 min
